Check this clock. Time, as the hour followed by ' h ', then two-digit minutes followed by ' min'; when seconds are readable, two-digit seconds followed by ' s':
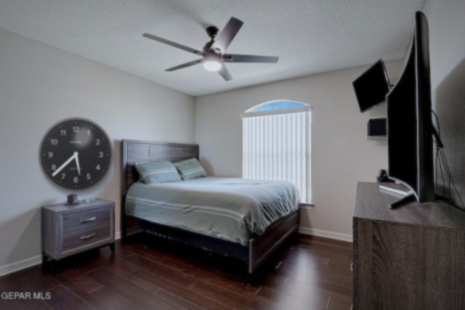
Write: 5 h 38 min
